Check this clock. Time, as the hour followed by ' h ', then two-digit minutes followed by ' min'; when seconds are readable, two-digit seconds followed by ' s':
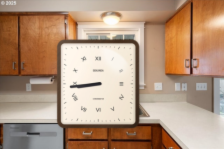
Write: 8 h 44 min
